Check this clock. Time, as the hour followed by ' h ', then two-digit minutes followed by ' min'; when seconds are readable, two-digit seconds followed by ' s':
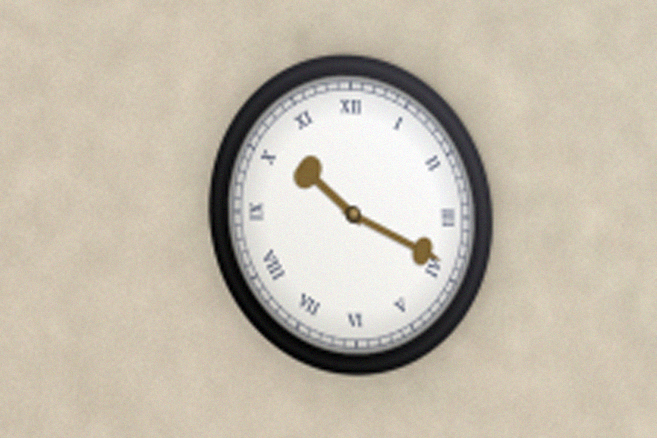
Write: 10 h 19 min
